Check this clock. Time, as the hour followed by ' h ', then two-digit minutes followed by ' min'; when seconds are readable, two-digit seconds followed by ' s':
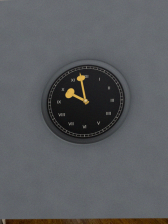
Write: 9 h 58 min
